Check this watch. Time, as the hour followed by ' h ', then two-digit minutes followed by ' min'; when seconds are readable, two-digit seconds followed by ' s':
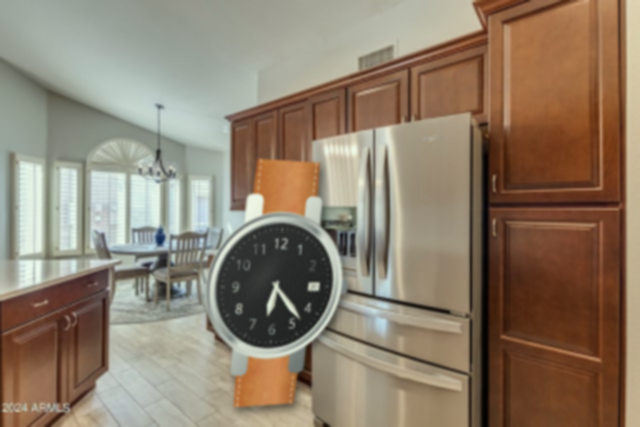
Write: 6 h 23 min
